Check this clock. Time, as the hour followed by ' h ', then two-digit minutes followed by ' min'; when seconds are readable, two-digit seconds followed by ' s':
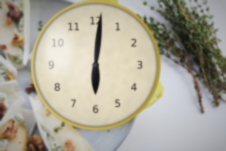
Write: 6 h 01 min
